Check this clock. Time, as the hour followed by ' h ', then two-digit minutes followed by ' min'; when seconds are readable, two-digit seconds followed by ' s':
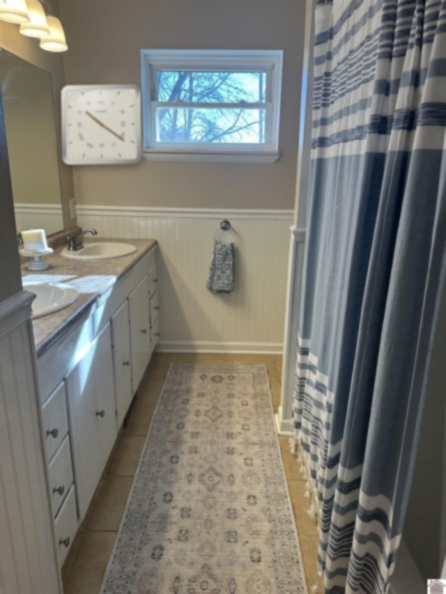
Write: 10 h 21 min
